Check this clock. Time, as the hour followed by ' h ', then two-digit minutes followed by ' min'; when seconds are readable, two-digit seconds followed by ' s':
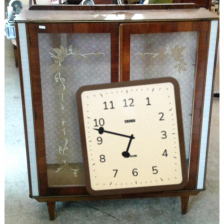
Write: 6 h 48 min
